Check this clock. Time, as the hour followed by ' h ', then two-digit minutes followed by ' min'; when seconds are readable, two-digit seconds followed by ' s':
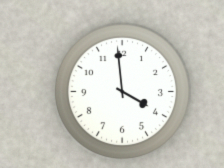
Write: 3 h 59 min
